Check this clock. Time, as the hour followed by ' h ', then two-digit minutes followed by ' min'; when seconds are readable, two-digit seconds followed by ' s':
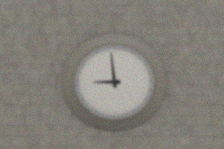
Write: 8 h 59 min
